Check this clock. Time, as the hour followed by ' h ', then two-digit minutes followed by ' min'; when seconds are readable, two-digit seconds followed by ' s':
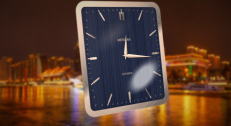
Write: 12 h 16 min
